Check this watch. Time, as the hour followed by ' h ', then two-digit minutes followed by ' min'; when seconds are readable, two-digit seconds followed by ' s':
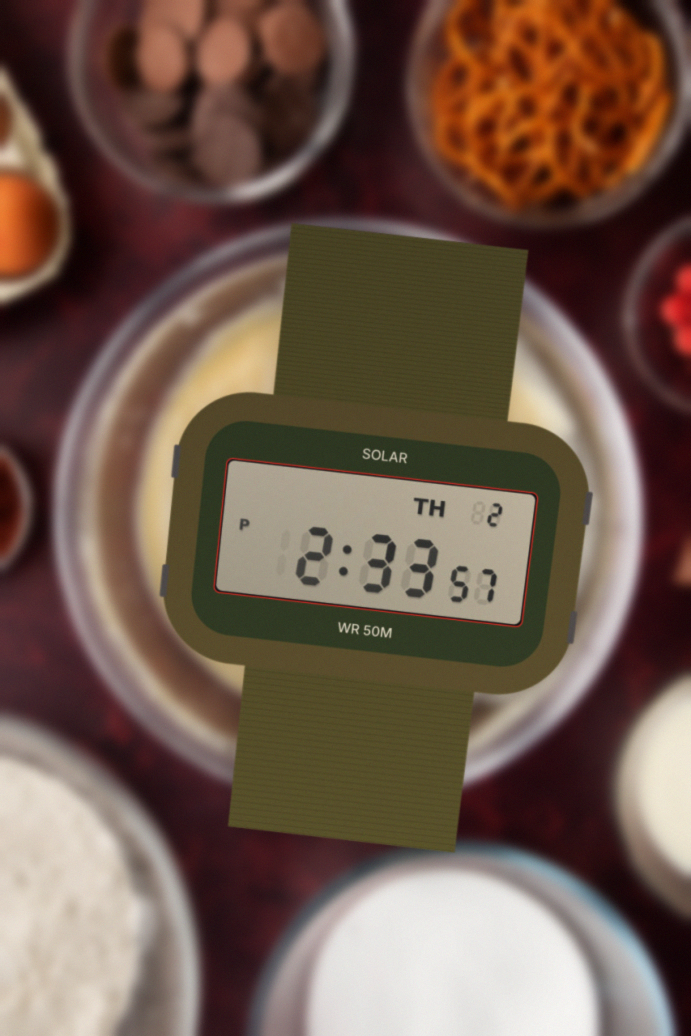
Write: 2 h 33 min 57 s
